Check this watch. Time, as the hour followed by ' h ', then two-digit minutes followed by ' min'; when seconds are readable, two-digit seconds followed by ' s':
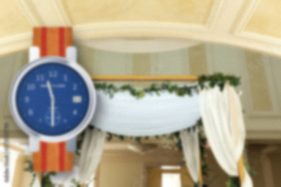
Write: 11 h 30 min
